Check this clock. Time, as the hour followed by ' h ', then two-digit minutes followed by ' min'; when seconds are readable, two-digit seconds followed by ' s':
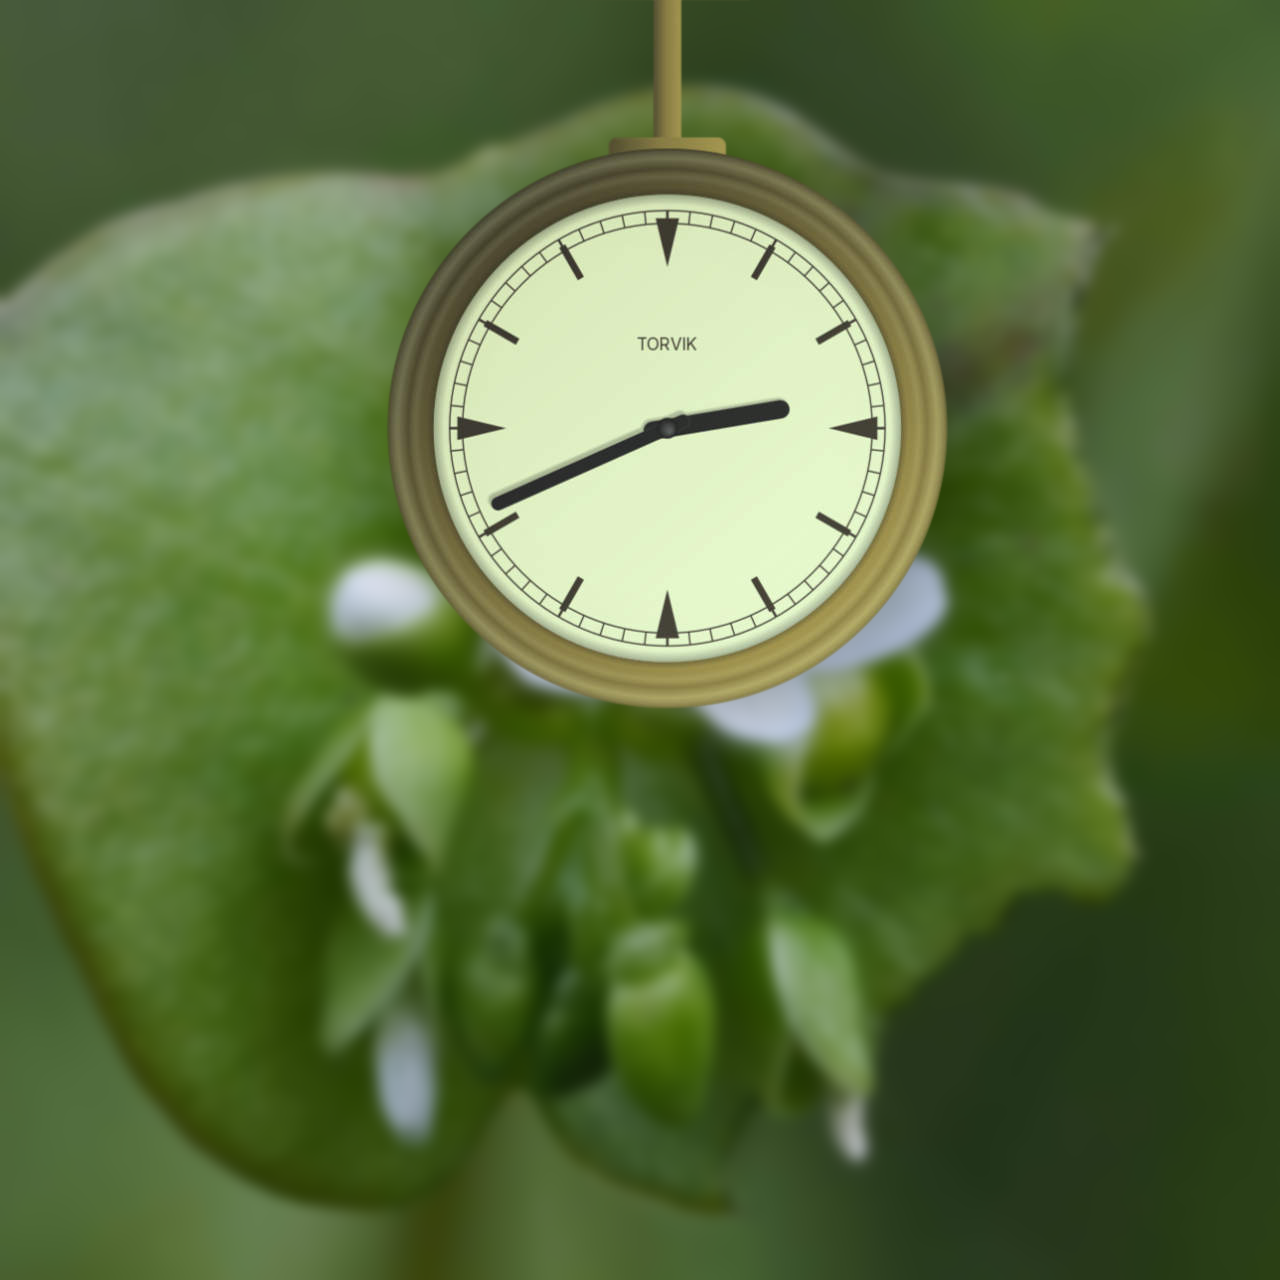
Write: 2 h 41 min
